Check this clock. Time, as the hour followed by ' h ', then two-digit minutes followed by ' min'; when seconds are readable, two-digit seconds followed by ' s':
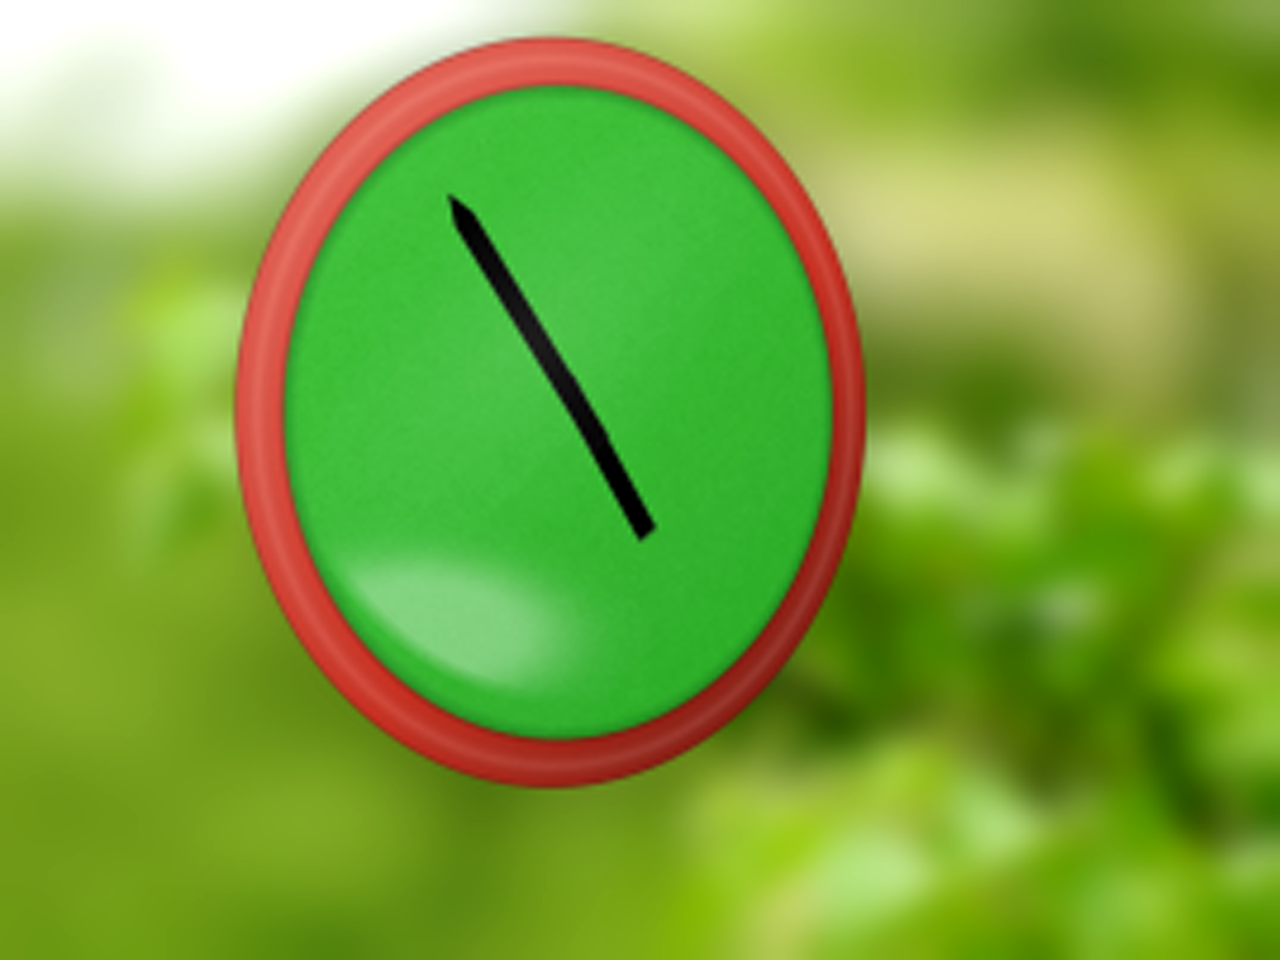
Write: 4 h 54 min
